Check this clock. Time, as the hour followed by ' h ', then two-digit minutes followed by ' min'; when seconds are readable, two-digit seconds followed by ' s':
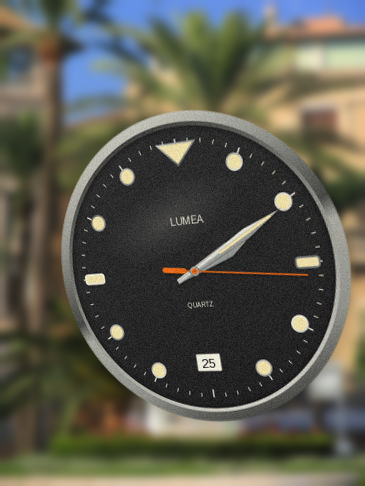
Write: 2 h 10 min 16 s
